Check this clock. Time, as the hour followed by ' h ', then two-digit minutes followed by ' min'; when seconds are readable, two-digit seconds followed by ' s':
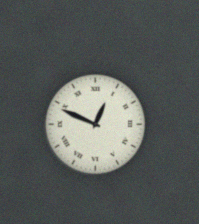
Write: 12 h 49 min
